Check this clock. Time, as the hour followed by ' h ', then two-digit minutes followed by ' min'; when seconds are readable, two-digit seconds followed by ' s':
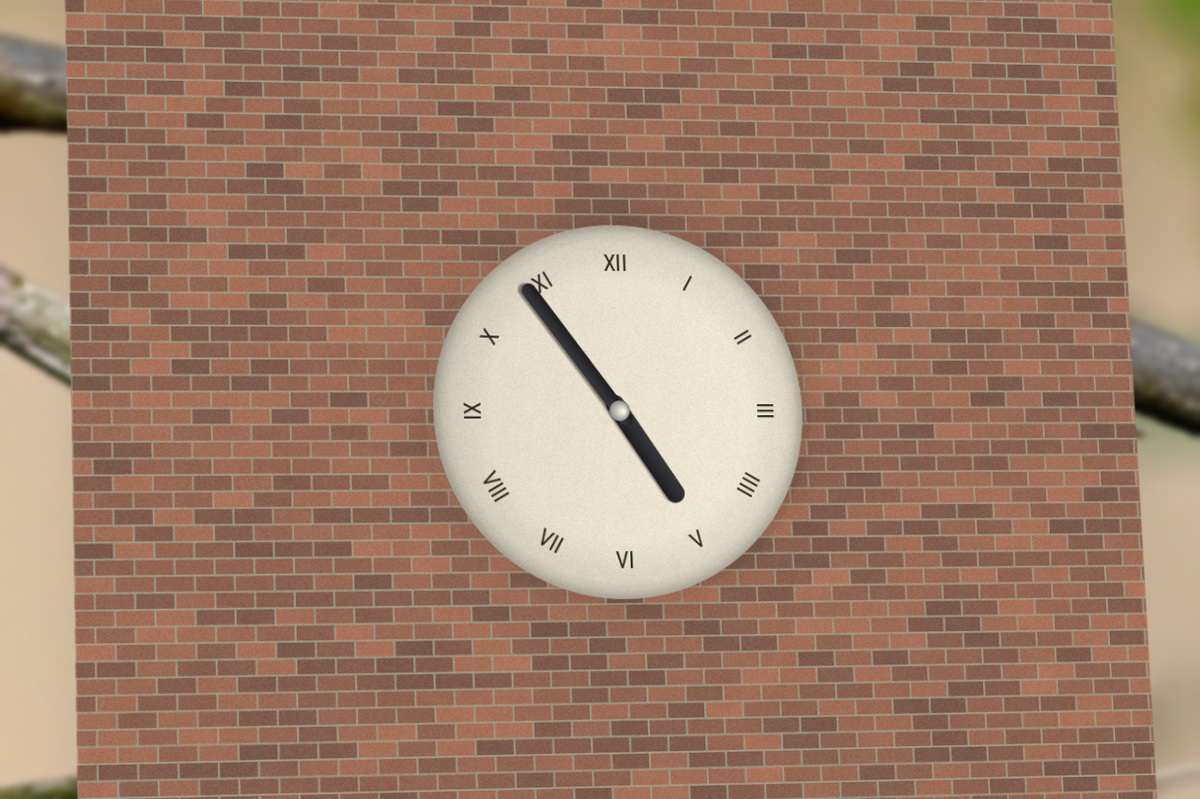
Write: 4 h 54 min
